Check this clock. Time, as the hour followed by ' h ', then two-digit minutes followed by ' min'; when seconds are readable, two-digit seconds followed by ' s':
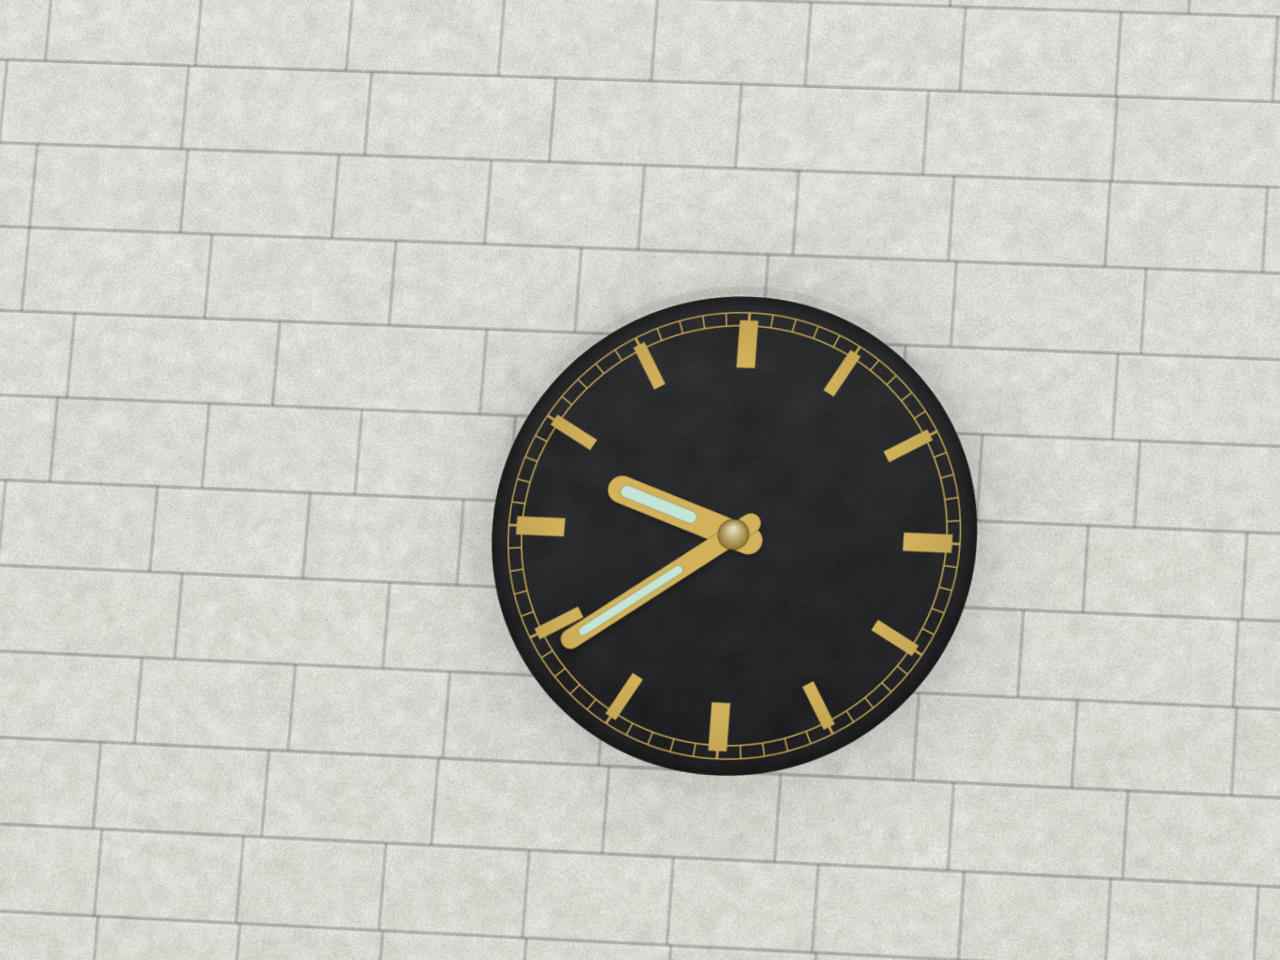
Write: 9 h 39 min
